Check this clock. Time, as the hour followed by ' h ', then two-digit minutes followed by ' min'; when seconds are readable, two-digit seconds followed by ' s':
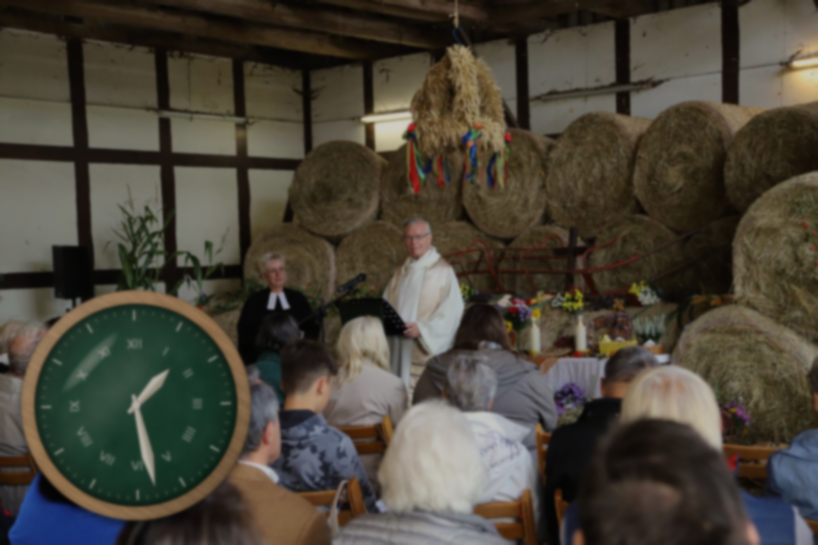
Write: 1 h 28 min
